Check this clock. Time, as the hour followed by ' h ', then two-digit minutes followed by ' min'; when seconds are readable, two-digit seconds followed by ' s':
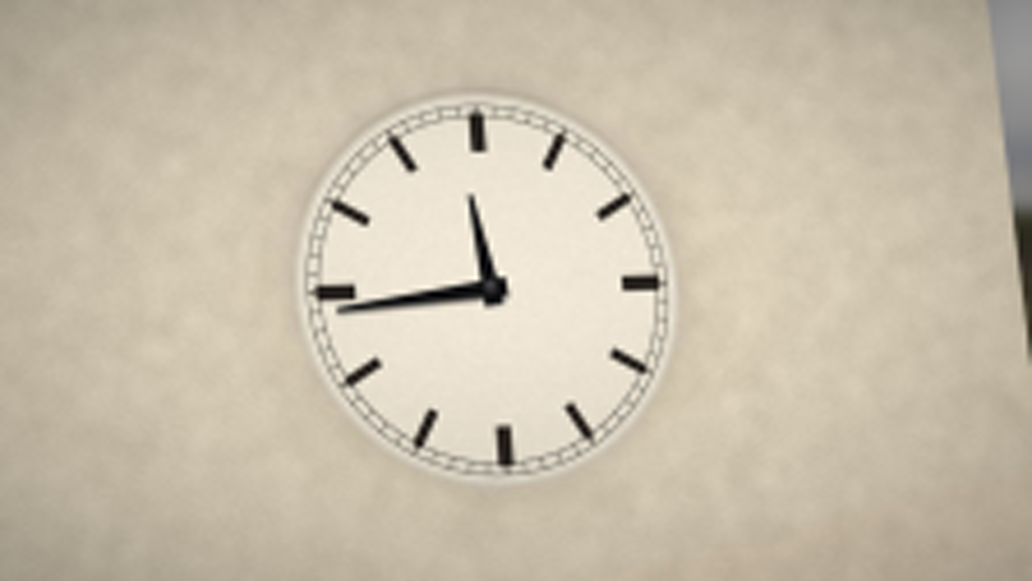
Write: 11 h 44 min
